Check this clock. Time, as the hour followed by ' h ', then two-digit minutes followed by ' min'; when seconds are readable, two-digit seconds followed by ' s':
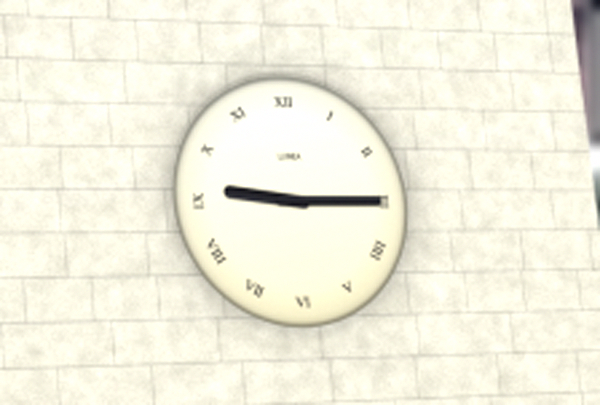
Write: 9 h 15 min
